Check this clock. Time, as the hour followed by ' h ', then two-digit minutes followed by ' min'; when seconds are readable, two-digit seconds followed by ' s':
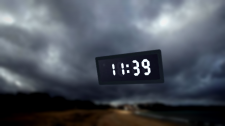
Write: 11 h 39 min
